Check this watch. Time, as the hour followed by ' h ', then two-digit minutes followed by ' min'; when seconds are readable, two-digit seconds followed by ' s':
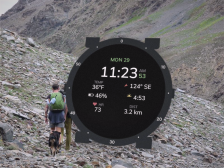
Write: 11 h 23 min
